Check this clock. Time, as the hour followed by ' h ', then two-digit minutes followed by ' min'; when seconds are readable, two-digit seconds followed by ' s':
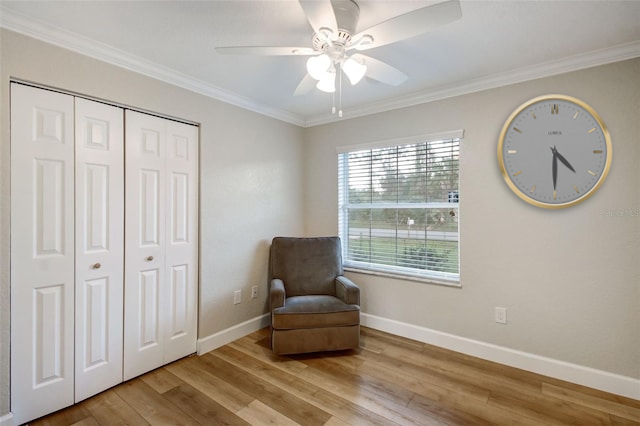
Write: 4 h 30 min
